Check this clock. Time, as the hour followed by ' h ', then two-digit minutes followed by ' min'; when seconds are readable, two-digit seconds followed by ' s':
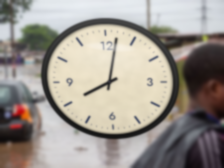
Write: 8 h 02 min
